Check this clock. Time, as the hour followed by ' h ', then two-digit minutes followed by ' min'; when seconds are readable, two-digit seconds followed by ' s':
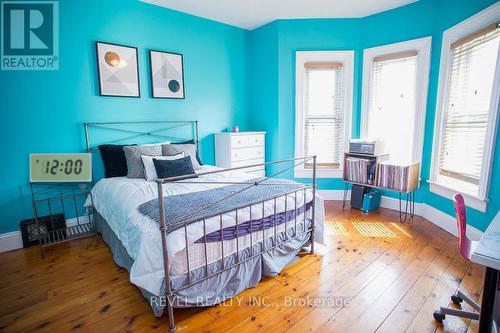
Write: 12 h 00 min
